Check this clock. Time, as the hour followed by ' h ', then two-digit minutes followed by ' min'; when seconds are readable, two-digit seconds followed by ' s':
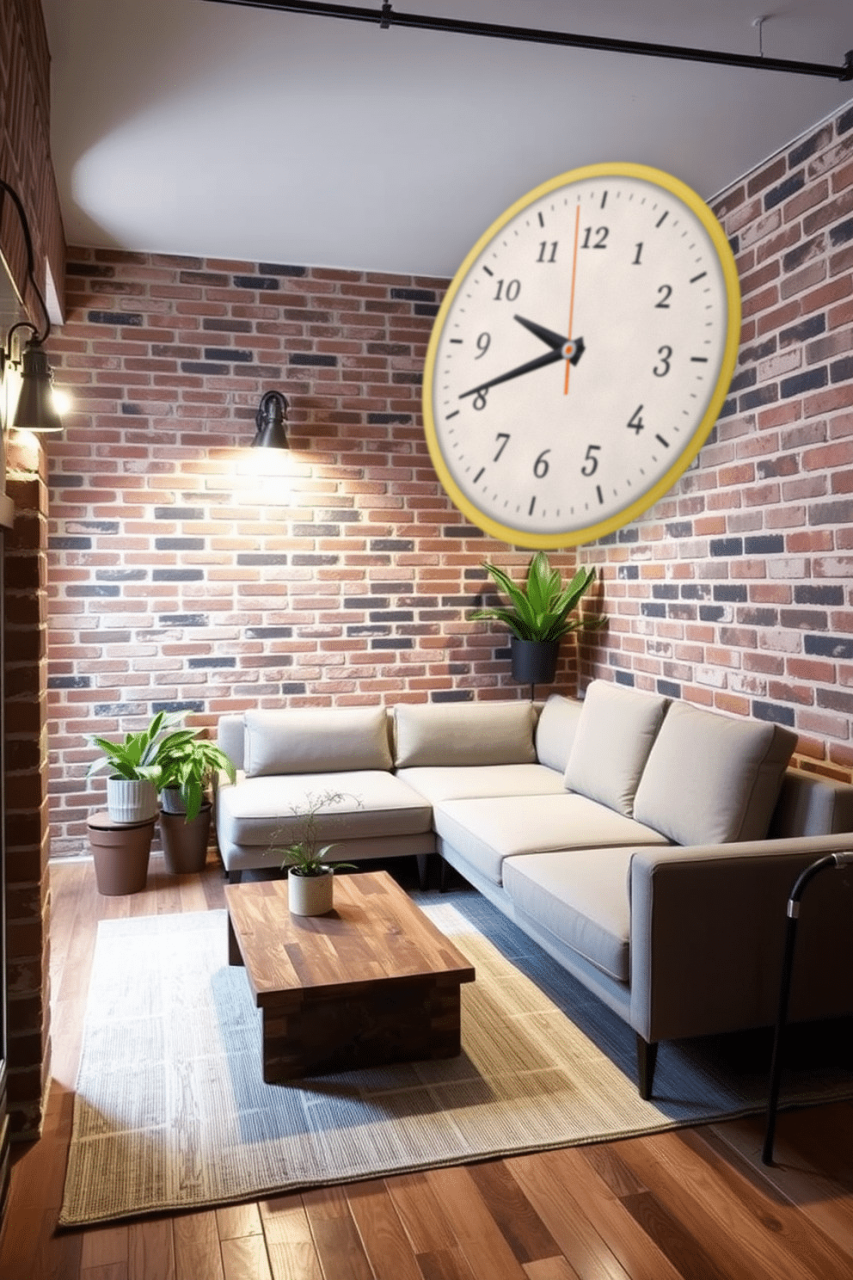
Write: 9 h 40 min 58 s
